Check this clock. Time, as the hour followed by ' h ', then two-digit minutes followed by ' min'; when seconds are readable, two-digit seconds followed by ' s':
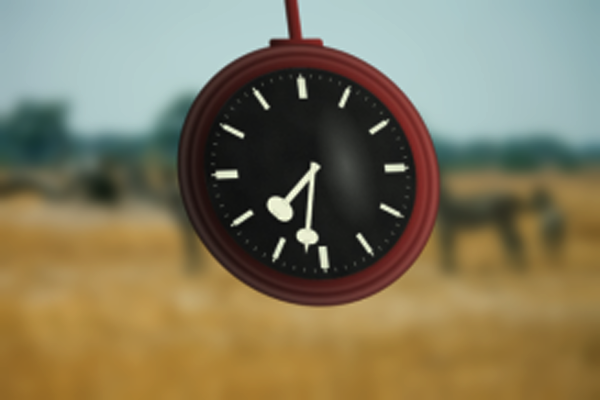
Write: 7 h 32 min
